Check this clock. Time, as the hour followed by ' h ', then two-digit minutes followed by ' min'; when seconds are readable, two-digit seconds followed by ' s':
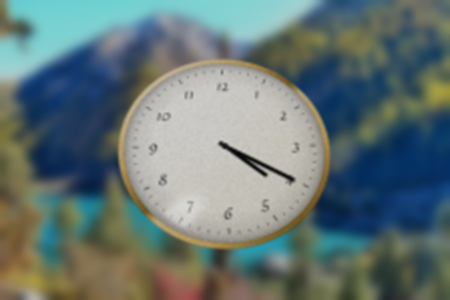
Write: 4 h 20 min
